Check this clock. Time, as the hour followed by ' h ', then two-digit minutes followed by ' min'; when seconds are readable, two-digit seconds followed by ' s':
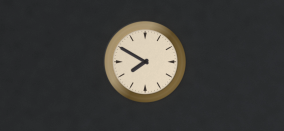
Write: 7 h 50 min
